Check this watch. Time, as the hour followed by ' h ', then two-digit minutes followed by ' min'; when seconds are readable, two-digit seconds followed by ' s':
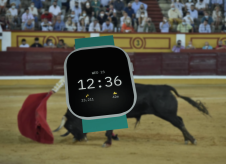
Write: 12 h 36 min
